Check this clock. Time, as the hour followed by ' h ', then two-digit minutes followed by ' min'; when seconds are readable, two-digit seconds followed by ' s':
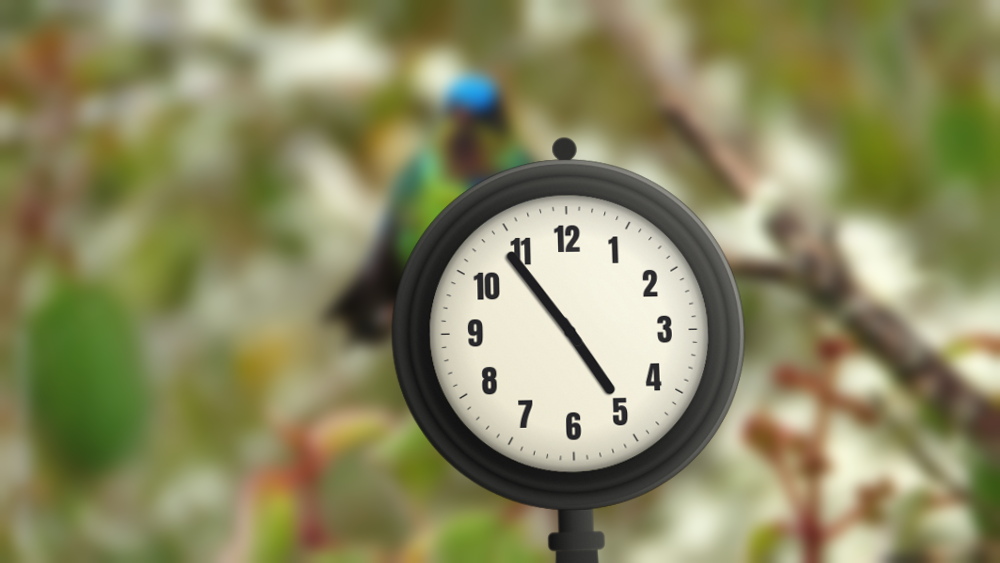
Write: 4 h 54 min
